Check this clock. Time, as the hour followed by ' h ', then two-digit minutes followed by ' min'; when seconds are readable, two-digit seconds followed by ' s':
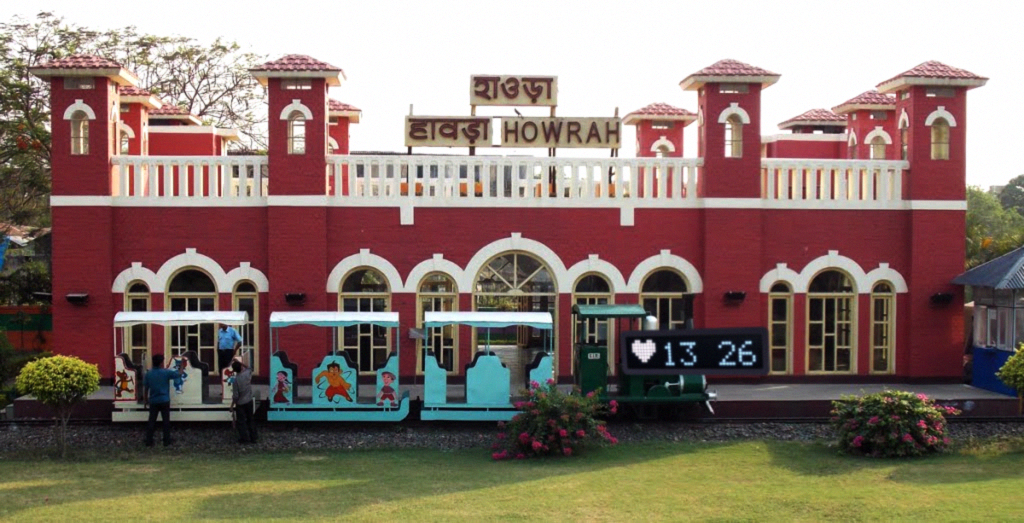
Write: 13 h 26 min
